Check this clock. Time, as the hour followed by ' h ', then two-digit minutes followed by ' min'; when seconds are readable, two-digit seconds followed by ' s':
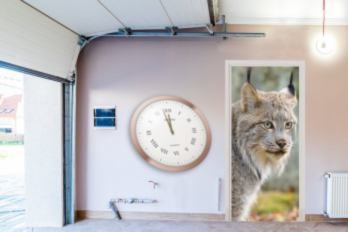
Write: 11 h 58 min
